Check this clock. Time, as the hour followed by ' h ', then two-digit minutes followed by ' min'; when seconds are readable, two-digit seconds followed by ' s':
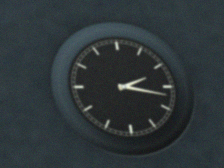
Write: 2 h 17 min
